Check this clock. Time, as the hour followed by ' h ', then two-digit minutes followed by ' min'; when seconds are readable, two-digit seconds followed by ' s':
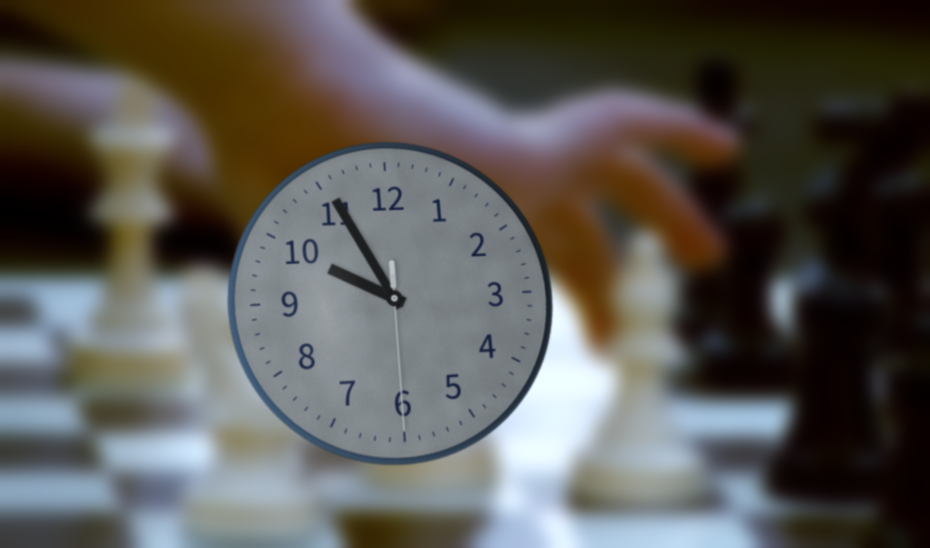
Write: 9 h 55 min 30 s
